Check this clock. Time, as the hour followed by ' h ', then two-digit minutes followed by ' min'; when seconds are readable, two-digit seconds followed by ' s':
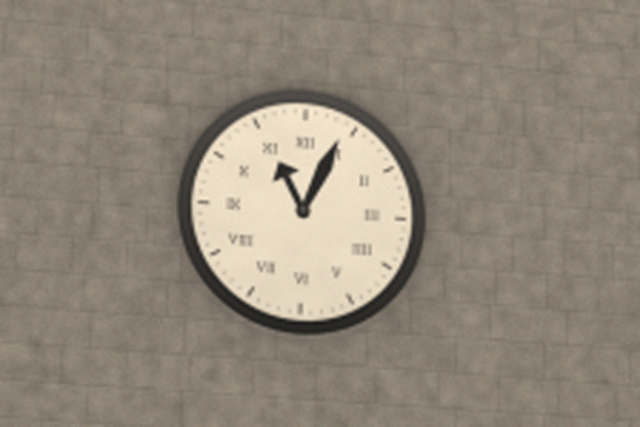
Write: 11 h 04 min
